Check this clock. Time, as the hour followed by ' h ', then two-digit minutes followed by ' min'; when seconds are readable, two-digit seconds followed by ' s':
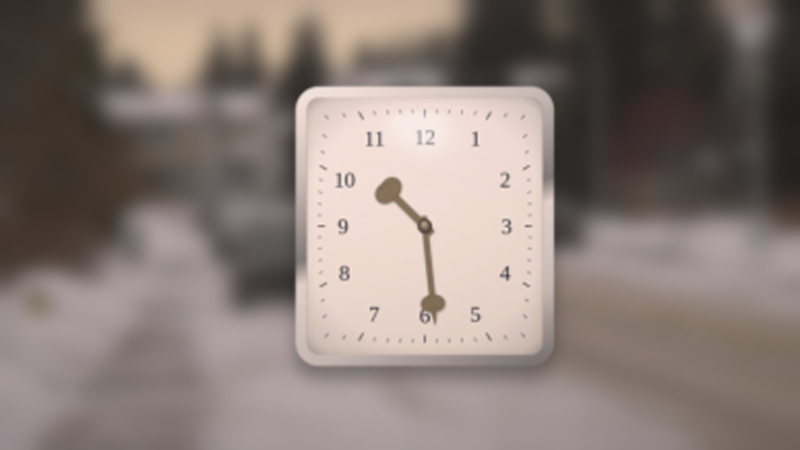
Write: 10 h 29 min
